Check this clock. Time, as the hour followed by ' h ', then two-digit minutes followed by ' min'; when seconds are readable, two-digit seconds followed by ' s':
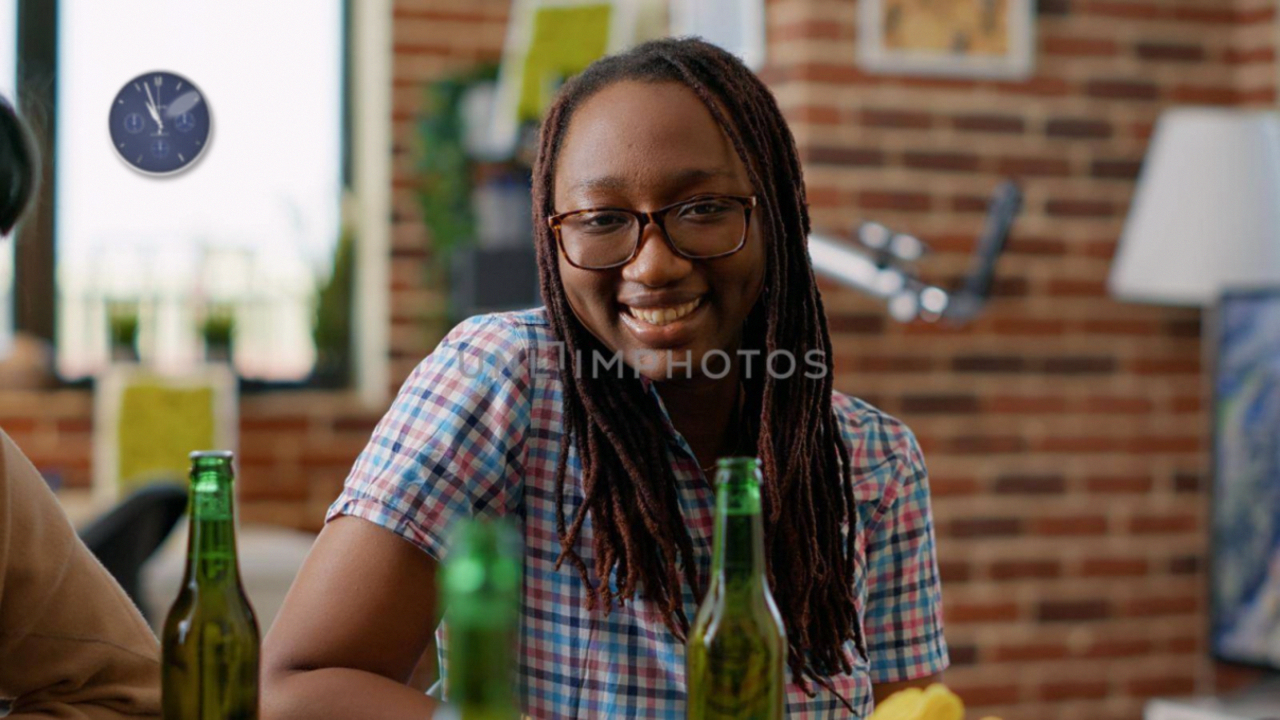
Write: 10 h 57 min
